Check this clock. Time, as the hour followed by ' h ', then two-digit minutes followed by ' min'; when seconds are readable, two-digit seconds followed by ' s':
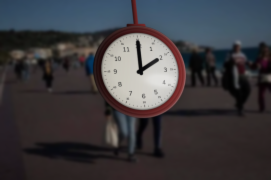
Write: 2 h 00 min
